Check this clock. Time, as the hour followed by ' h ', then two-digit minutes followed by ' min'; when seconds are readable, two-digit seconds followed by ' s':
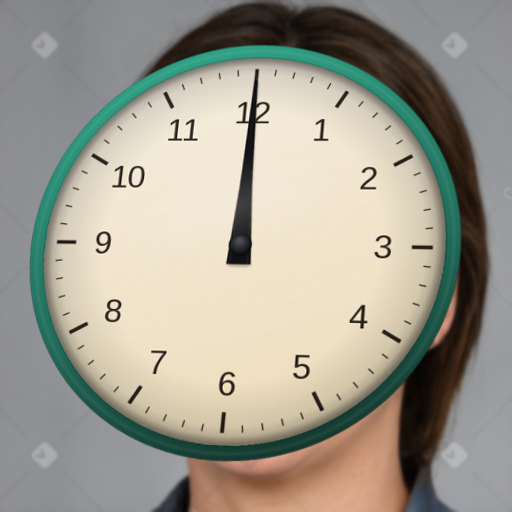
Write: 12 h 00 min
